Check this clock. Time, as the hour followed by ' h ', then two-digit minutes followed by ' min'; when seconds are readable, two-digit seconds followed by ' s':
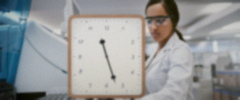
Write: 11 h 27 min
